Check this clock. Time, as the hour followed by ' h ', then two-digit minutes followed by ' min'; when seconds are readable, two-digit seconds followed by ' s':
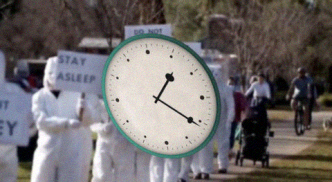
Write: 1 h 21 min
